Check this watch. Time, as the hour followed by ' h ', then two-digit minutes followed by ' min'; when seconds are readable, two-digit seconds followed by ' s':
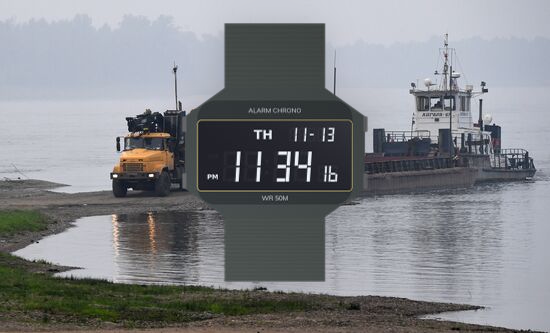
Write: 11 h 34 min 16 s
